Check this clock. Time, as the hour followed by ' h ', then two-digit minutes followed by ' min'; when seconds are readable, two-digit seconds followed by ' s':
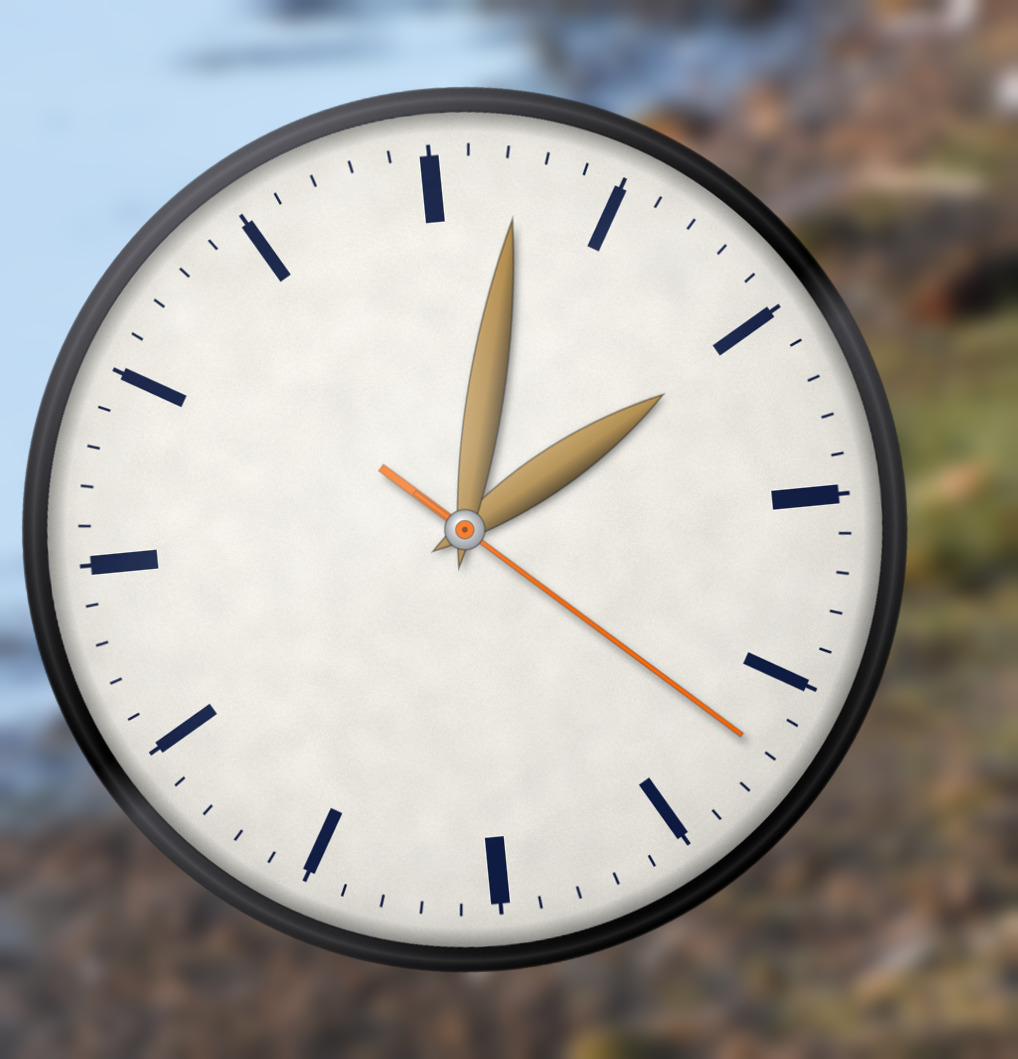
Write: 2 h 02 min 22 s
